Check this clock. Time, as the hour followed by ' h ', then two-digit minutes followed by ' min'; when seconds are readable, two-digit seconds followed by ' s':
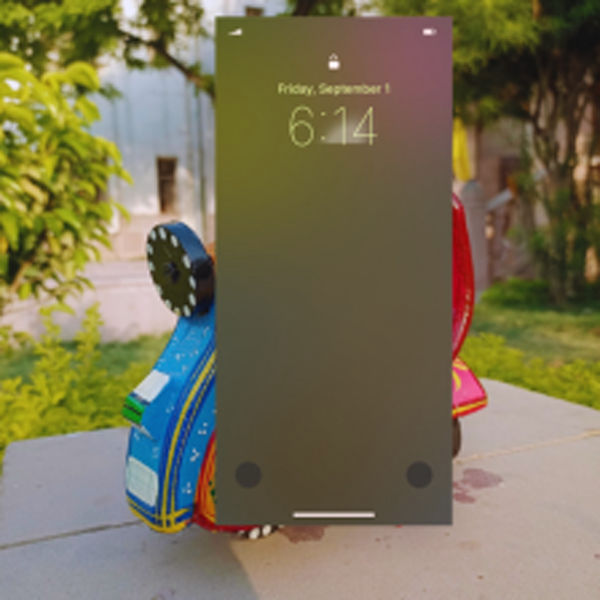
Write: 6 h 14 min
